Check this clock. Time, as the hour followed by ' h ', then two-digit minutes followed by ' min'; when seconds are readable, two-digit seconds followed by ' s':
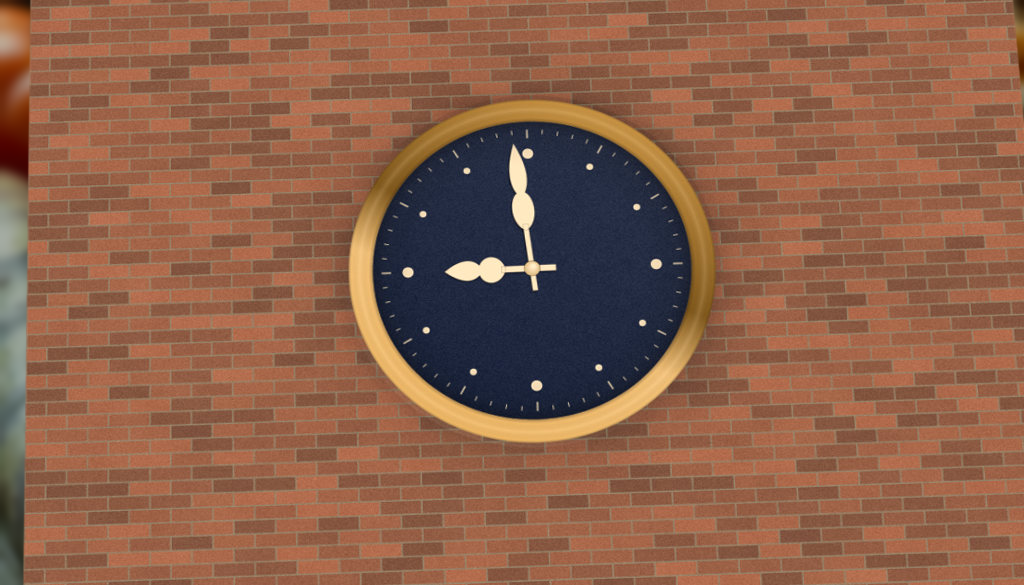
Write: 8 h 59 min
